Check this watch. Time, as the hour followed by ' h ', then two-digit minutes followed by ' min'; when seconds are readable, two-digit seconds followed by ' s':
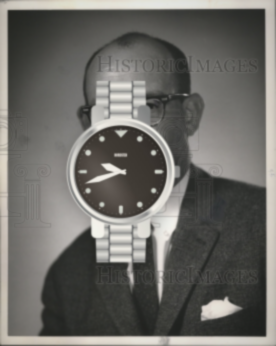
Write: 9 h 42 min
